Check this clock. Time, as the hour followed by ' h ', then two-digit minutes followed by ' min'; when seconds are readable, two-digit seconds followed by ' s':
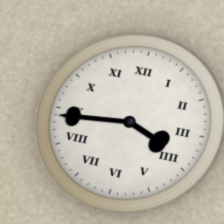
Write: 3 h 44 min
